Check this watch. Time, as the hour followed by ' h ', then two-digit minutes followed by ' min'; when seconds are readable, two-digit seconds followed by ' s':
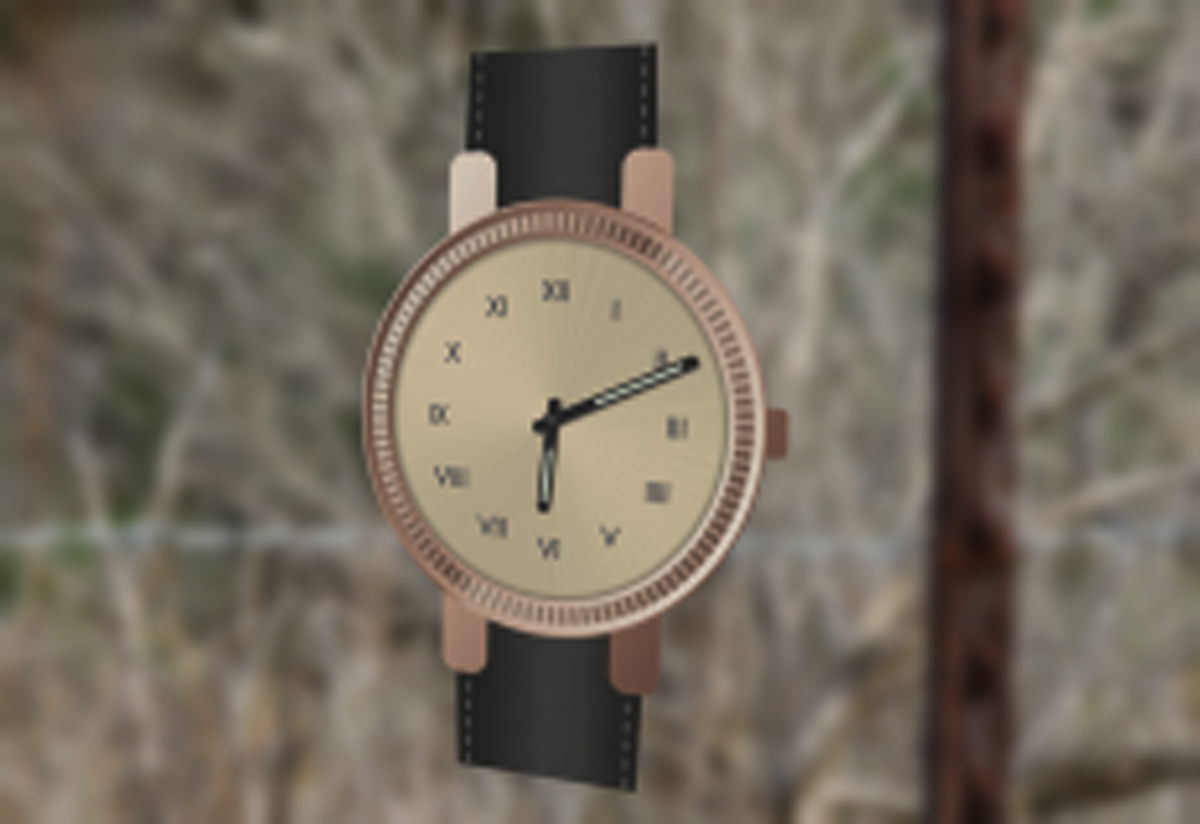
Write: 6 h 11 min
